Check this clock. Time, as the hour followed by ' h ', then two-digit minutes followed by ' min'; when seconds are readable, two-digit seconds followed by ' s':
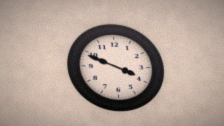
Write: 3 h 49 min
